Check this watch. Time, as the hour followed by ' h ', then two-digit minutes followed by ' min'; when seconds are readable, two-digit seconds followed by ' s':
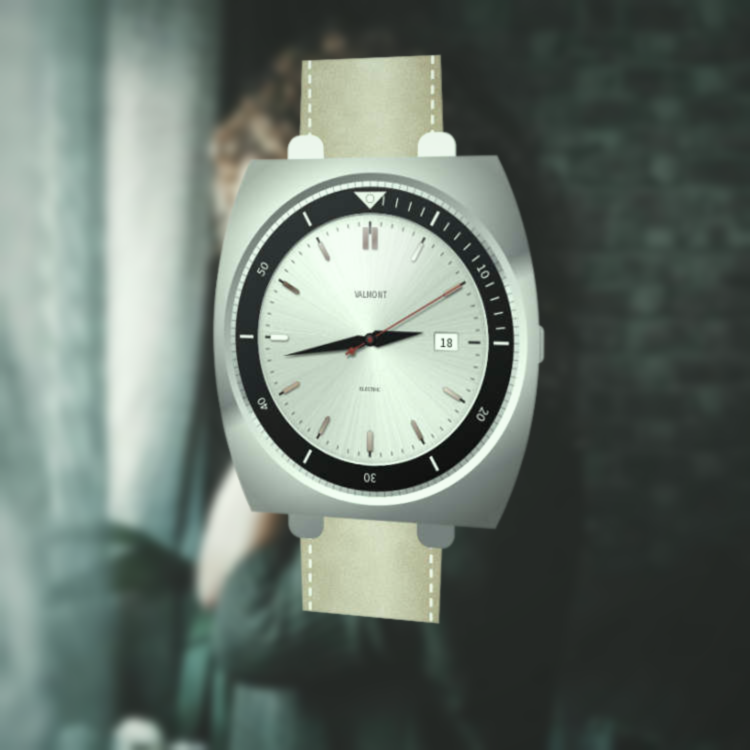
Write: 2 h 43 min 10 s
